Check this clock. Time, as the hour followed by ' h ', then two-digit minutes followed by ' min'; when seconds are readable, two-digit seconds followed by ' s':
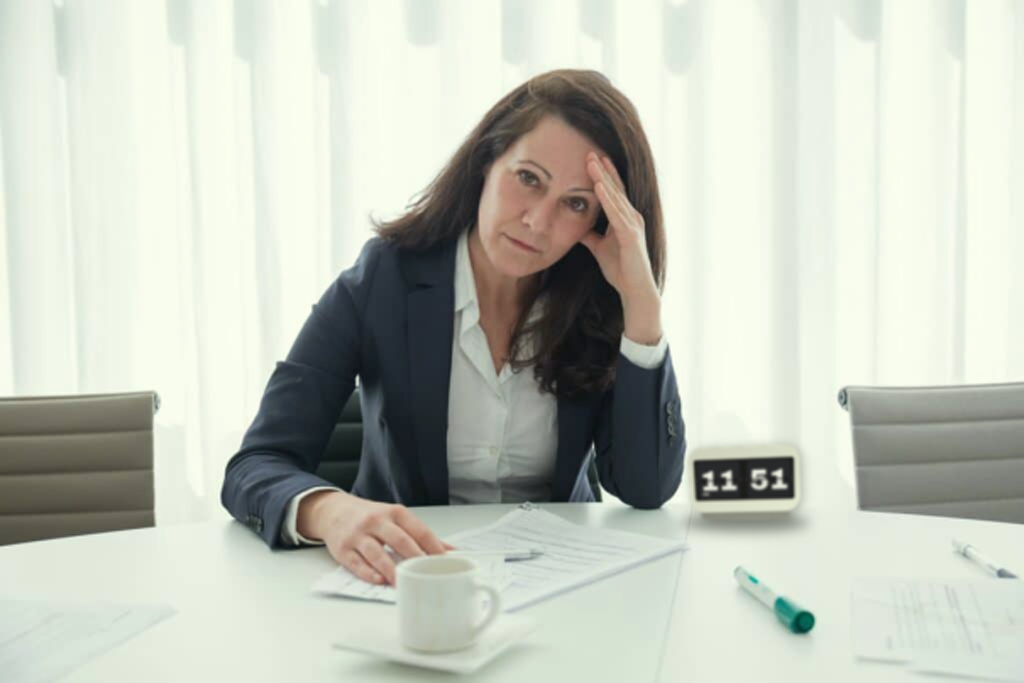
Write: 11 h 51 min
